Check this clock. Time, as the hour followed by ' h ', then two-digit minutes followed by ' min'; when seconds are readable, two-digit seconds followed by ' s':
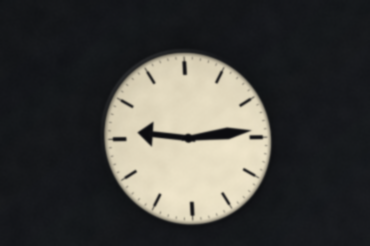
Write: 9 h 14 min
